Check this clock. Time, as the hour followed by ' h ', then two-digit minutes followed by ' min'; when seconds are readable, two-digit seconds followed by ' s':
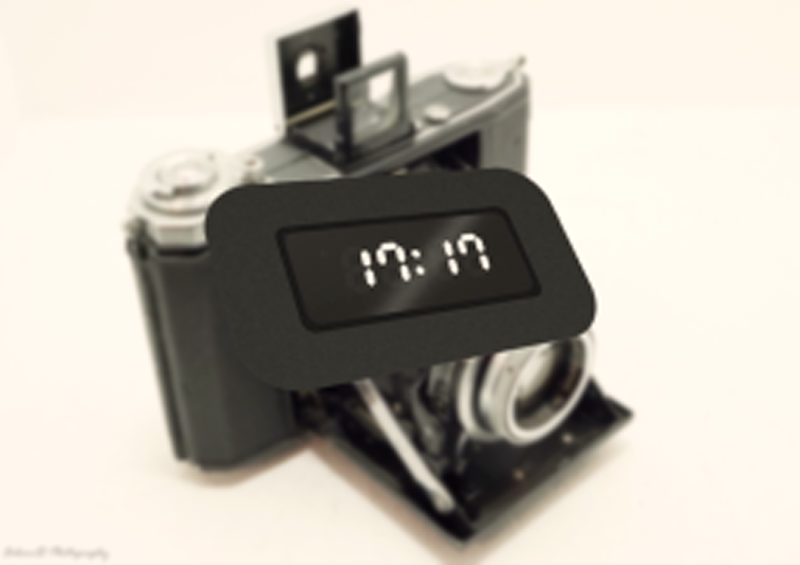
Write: 17 h 17 min
